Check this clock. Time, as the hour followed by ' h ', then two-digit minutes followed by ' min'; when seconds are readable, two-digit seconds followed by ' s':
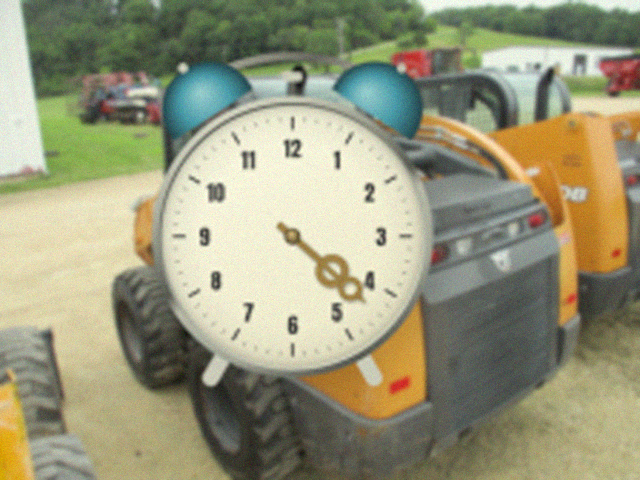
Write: 4 h 22 min
